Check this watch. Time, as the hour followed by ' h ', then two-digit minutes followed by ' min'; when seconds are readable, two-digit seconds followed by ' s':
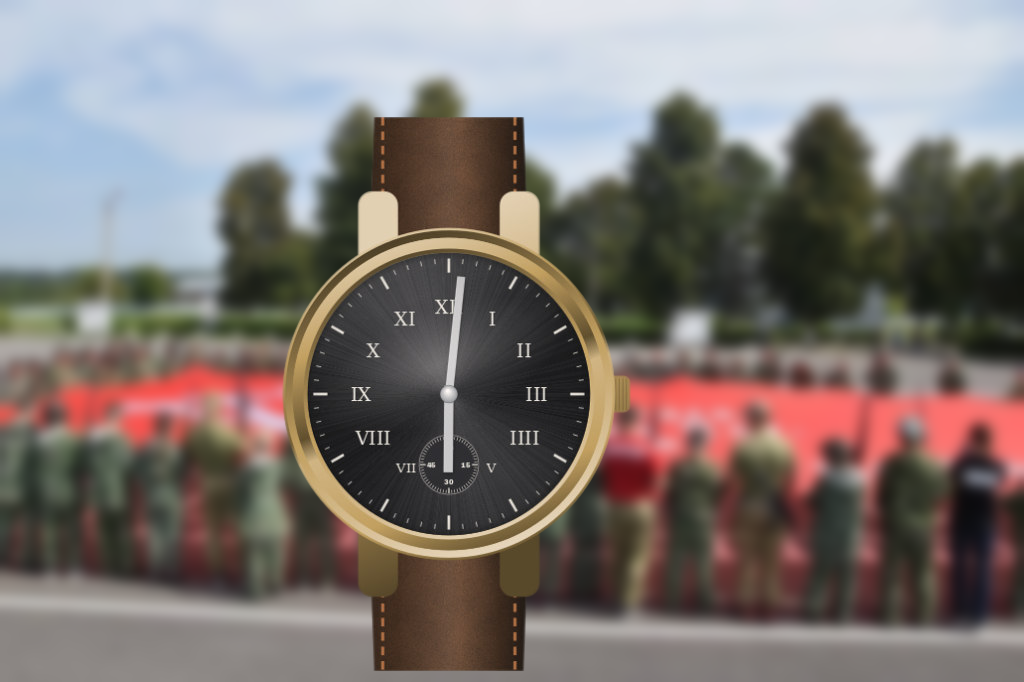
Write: 6 h 01 min
